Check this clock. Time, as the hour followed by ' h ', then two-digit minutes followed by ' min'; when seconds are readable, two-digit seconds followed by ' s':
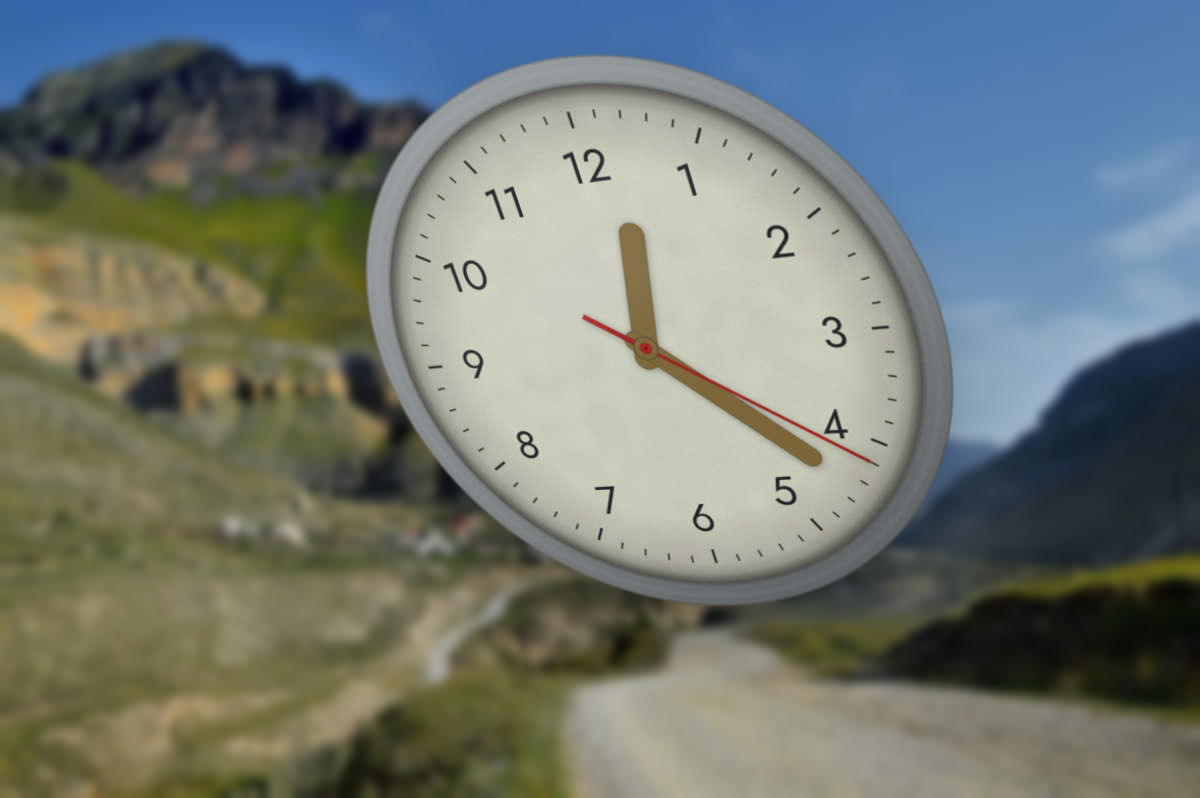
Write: 12 h 22 min 21 s
